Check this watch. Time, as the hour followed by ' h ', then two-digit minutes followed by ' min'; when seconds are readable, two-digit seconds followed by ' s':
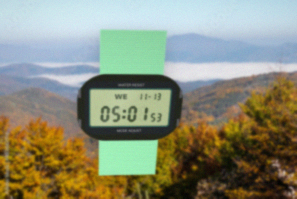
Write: 5 h 01 min
